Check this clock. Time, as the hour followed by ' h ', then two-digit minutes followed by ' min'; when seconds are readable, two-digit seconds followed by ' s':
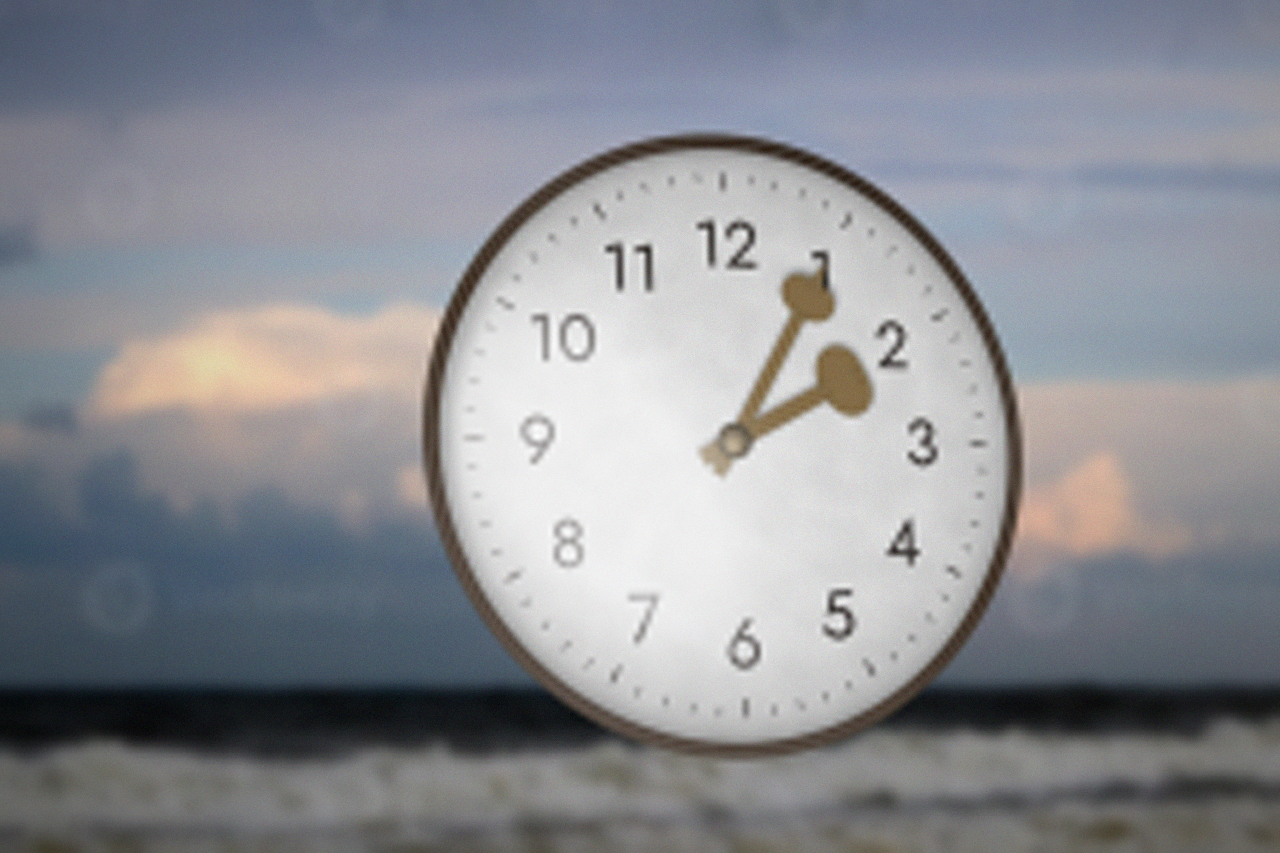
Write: 2 h 05 min
